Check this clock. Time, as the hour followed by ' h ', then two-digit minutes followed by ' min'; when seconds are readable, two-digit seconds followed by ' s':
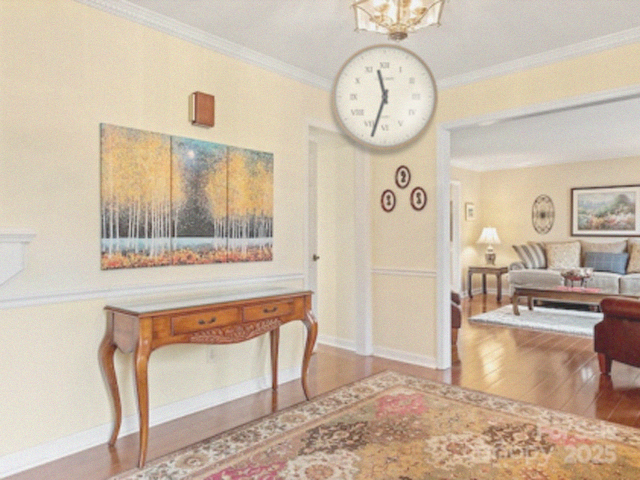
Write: 11 h 33 min
